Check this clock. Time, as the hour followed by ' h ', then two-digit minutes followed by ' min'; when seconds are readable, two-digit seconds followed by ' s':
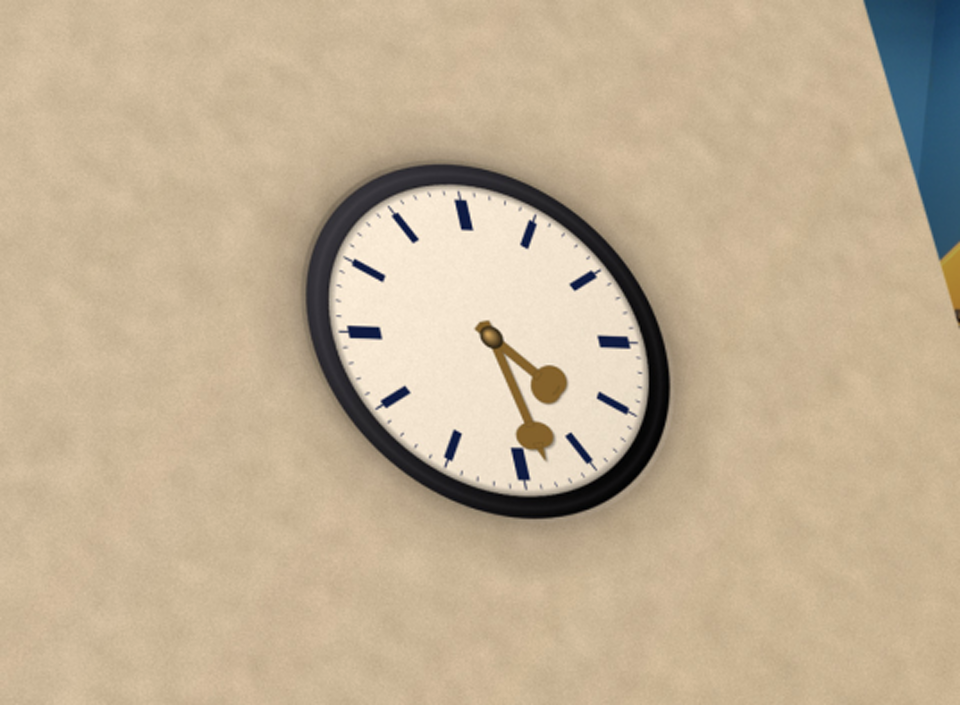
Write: 4 h 28 min
